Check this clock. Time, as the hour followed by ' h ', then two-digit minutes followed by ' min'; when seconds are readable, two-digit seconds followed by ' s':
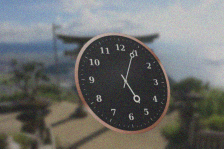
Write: 5 h 04 min
